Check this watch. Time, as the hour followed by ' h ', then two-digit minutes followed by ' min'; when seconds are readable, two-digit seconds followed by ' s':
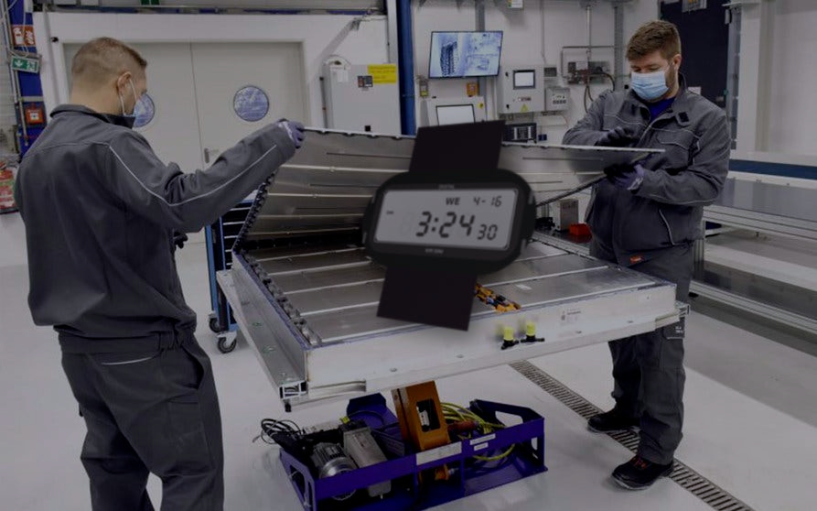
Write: 3 h 24 min 30 s
